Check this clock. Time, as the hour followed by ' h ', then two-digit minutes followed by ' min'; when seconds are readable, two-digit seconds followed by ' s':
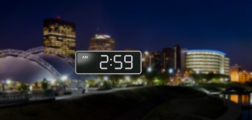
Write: 2 h 59 min
